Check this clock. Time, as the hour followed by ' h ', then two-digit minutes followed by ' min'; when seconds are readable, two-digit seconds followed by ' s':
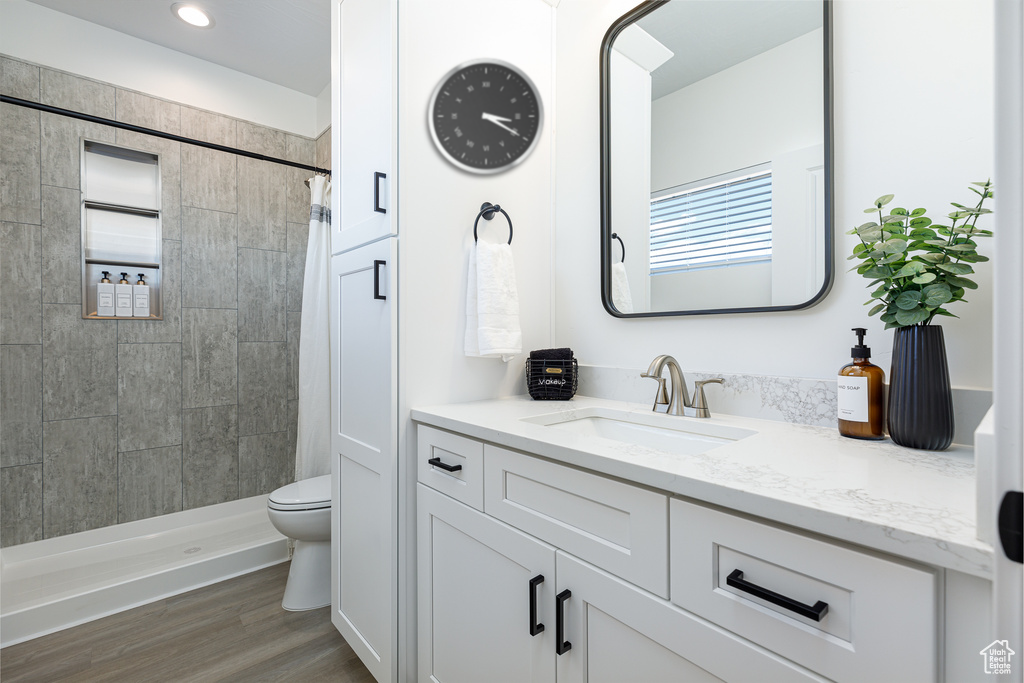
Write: 3 h 20 min
